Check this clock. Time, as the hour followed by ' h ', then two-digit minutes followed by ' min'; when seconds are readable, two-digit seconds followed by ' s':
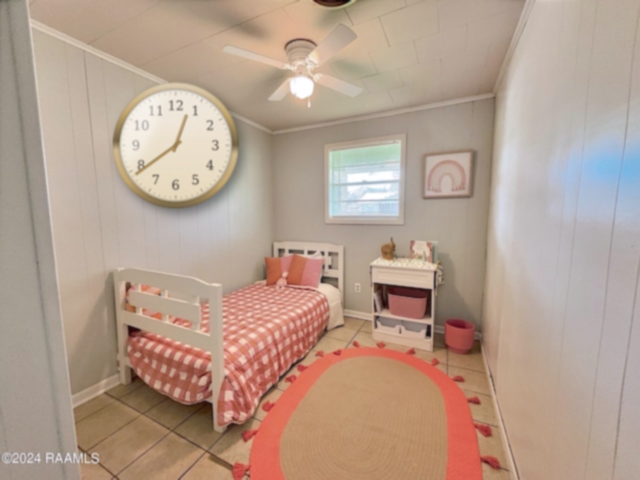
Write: 12 h 39 min
